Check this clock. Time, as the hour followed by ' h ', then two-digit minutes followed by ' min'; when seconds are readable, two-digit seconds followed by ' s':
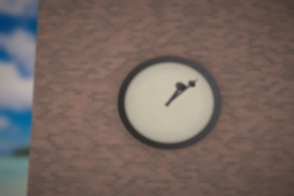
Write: 1 h 08 min
